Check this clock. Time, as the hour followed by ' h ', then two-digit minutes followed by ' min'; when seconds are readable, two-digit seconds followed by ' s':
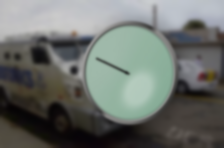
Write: 9 h 49 min
